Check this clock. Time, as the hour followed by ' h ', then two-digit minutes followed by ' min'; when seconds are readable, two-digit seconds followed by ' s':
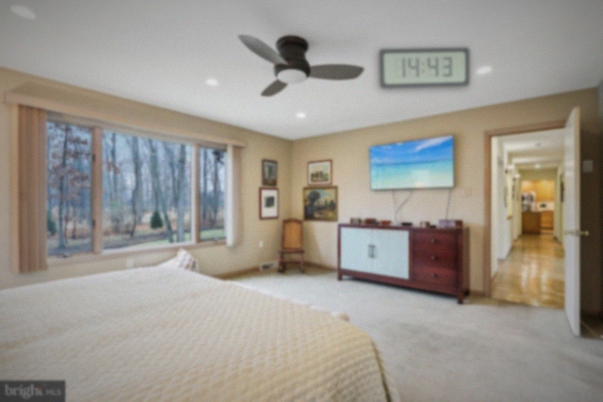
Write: 14 h 43 min
